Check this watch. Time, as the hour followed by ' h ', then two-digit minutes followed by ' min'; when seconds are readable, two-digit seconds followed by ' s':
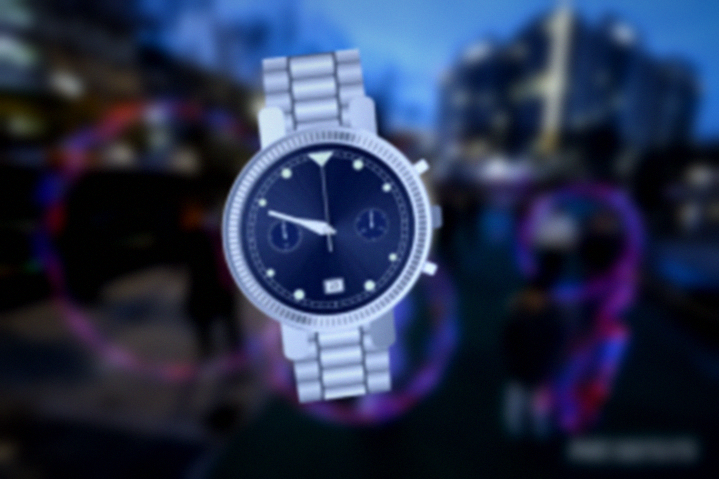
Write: 9 h 49 min
